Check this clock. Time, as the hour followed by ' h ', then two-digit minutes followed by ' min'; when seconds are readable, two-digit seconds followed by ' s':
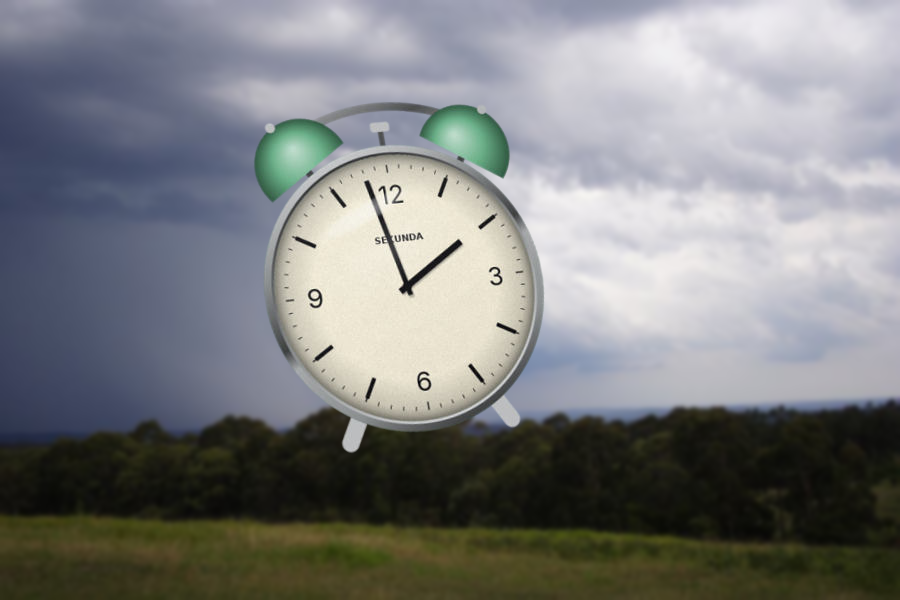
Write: 1 h 58 min
